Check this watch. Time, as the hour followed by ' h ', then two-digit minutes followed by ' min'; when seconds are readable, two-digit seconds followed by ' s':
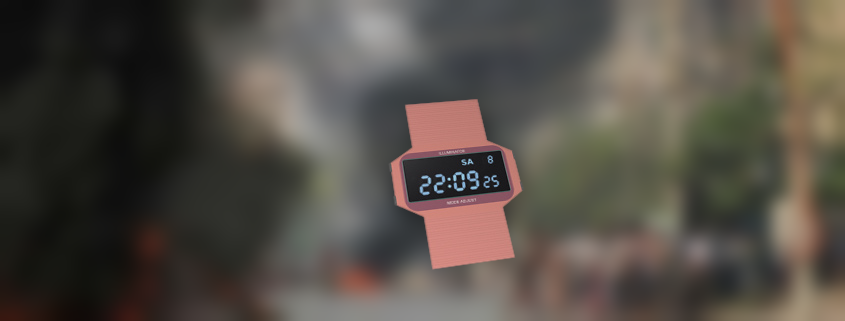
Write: 22 h 09 min 25 s
